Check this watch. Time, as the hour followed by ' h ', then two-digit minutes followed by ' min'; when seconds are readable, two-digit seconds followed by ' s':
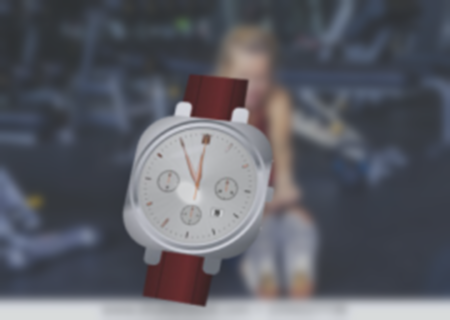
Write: 11 h 55 min
